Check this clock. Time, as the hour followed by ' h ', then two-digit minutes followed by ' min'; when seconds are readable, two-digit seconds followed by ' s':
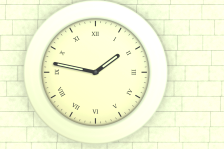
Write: 1 h 47 min
